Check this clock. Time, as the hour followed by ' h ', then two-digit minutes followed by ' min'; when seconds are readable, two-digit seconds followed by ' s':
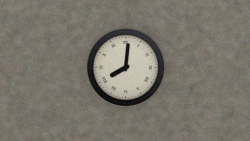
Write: 8 h 01 min
